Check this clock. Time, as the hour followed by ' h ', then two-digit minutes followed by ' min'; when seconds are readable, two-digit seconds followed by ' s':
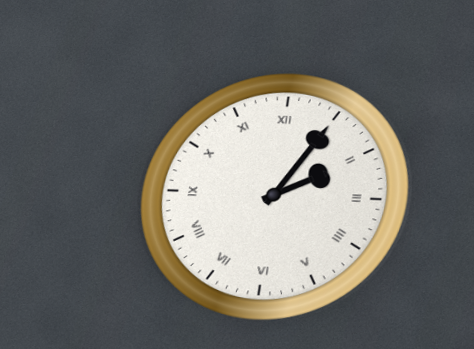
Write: 2 h 05 min
